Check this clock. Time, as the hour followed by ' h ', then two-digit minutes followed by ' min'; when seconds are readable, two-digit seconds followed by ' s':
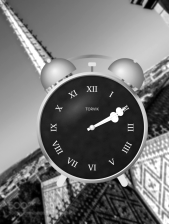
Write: 2 h 10 min
